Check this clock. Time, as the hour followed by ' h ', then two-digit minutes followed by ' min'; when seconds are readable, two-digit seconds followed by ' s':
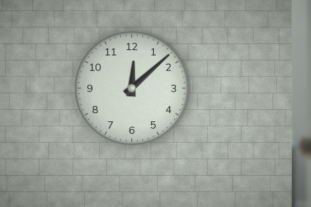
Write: 12 h 08 min
